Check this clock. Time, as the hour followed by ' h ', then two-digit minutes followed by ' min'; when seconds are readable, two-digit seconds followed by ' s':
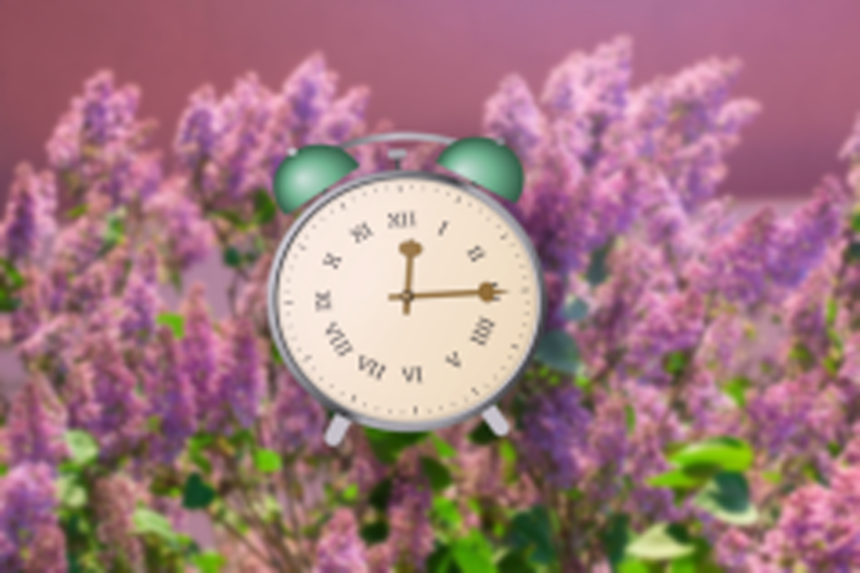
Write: 12 h 15 min
